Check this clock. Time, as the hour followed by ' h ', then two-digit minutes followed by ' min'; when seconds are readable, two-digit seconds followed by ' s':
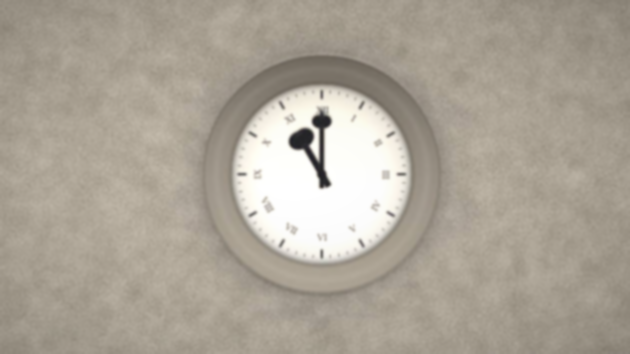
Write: 11 h 00 min
